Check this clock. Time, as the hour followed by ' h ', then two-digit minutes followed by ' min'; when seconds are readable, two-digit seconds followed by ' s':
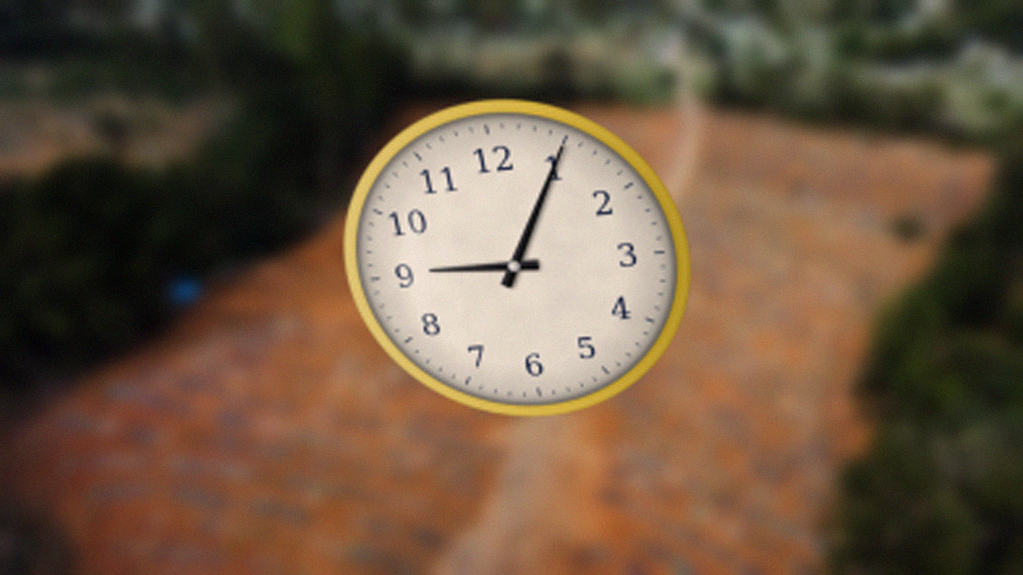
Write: 9 h 05 min
